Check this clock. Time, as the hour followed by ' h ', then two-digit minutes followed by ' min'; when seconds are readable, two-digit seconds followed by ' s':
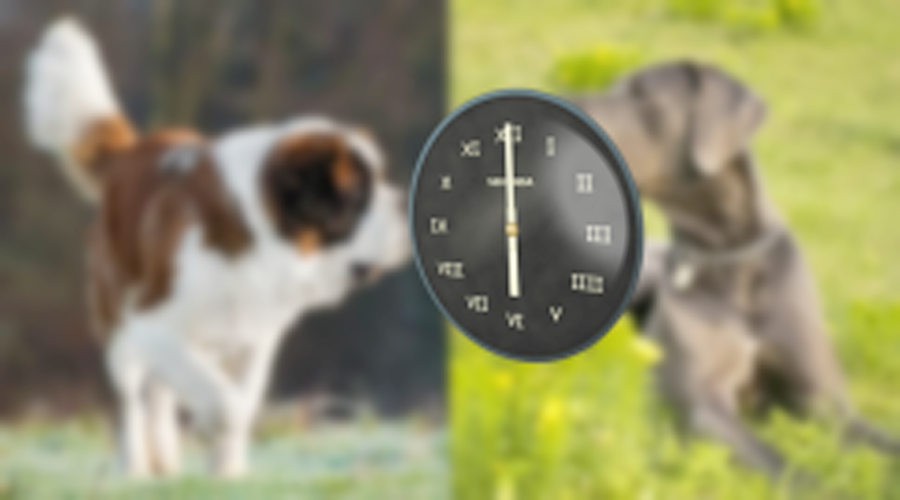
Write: 6 h 00 min
